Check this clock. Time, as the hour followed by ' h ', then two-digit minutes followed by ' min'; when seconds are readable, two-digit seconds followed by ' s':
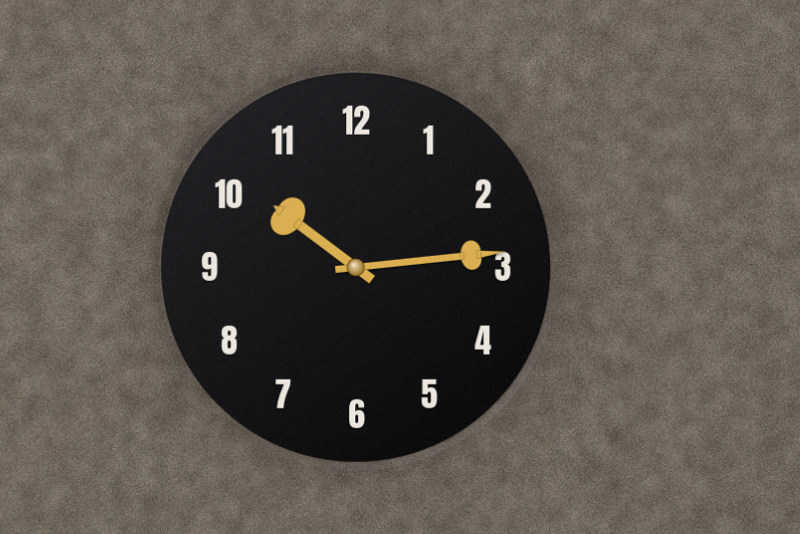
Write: 10 h 14 min
